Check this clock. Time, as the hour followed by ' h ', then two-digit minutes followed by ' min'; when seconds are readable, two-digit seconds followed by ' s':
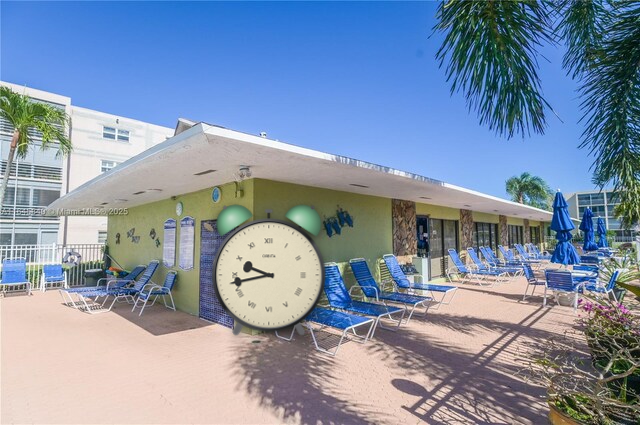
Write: 9 h 43 min
